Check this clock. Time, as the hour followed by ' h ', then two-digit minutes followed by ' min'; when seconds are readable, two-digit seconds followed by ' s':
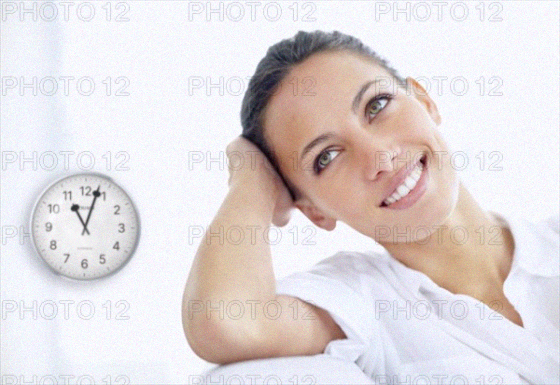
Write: 11 h 03 min
